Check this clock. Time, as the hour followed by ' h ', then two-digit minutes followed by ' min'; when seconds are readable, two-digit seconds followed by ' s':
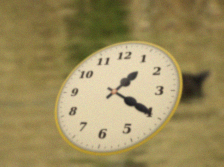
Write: 1 h 20 min
